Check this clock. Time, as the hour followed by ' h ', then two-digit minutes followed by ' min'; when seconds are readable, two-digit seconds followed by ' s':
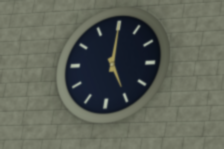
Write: 5 h 00 min
